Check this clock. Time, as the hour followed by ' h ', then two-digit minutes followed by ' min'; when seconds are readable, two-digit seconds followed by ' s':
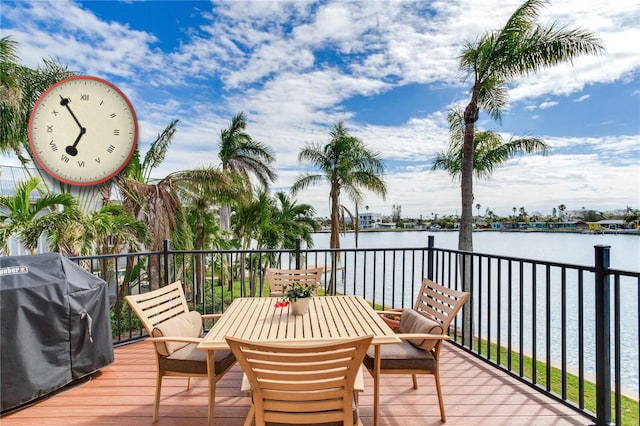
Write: 6 h 54 min
